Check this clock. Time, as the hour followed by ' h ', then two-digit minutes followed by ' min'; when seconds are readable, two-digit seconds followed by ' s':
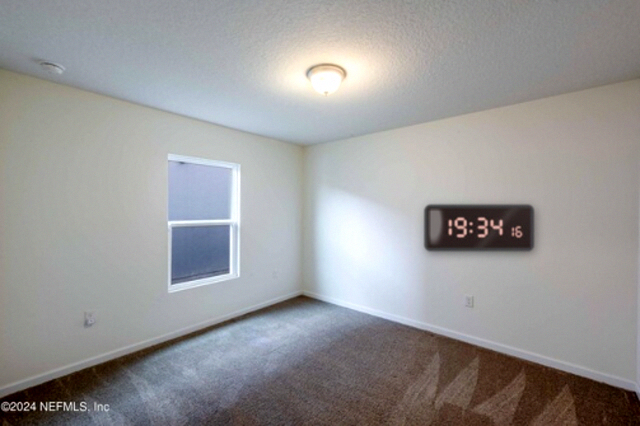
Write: 19 h 34 min 16 s
